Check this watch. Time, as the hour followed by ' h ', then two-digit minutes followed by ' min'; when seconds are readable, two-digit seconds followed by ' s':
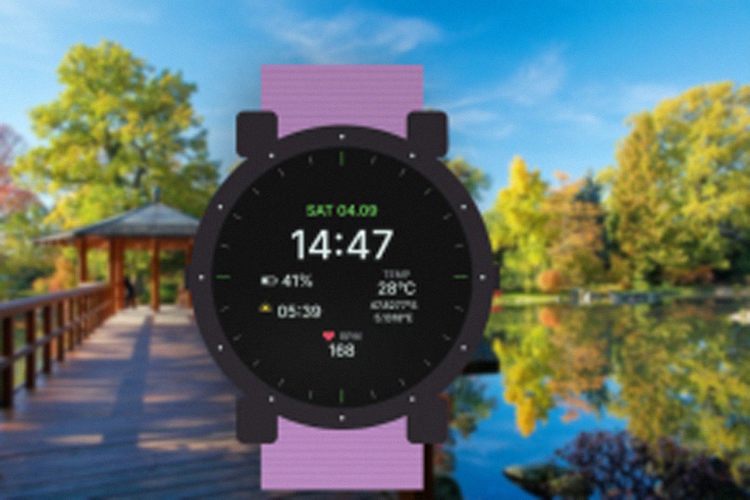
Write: 14 h 47 min
